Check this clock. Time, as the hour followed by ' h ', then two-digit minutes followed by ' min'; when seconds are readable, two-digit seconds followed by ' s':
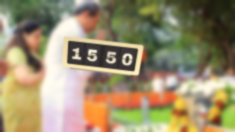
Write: 15 h 50 min
